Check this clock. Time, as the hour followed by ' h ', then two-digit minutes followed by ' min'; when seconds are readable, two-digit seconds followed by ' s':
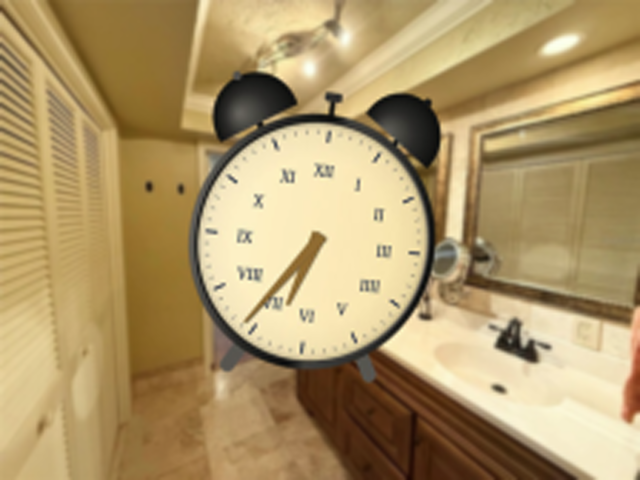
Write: 6 h 36 min
